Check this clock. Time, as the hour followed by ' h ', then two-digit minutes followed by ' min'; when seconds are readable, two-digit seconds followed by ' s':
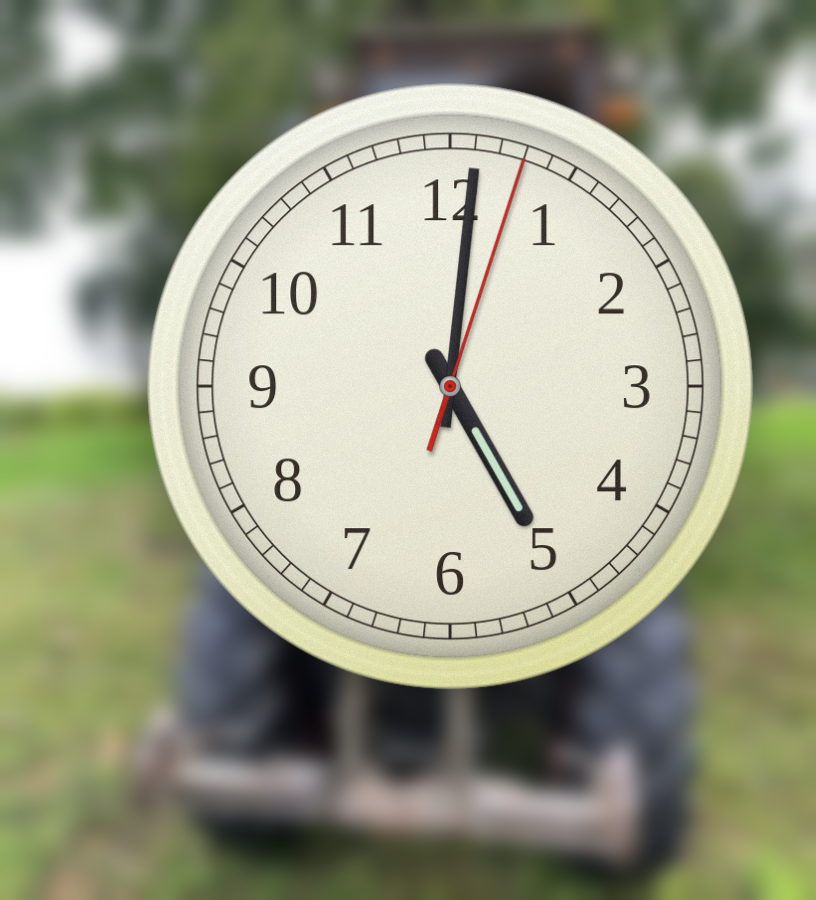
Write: 5 h 01 min 03 s
